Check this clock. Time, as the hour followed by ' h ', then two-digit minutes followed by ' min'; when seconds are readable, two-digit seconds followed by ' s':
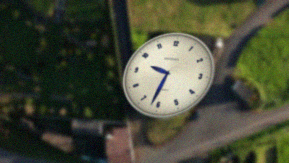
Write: 9 h 32 min
